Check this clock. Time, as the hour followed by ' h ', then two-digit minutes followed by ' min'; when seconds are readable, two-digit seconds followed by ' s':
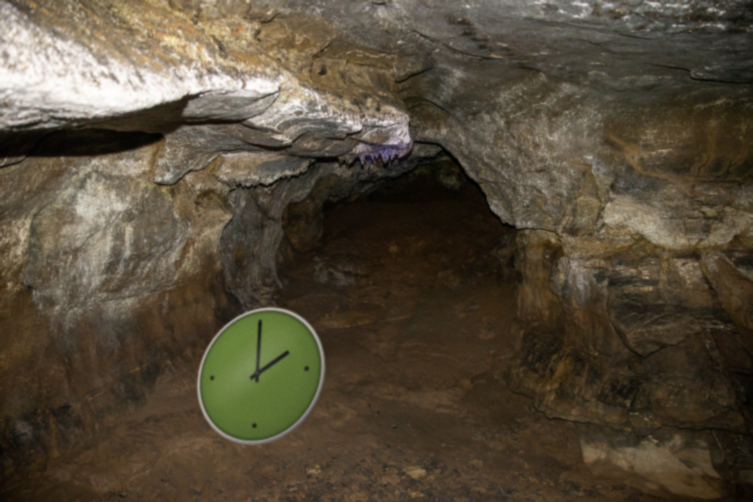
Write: 2 h 00 min
